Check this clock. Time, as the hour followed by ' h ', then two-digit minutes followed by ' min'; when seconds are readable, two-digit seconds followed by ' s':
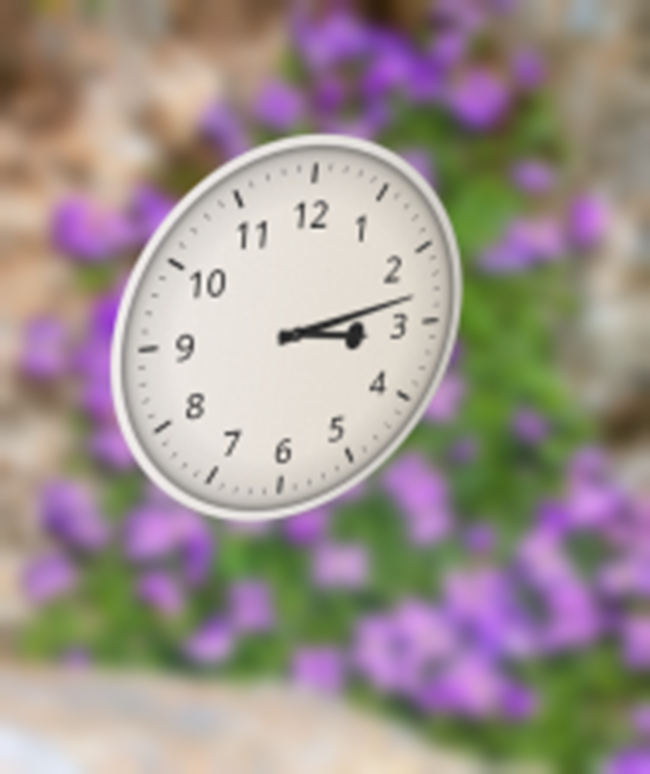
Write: 3 h 13 min
